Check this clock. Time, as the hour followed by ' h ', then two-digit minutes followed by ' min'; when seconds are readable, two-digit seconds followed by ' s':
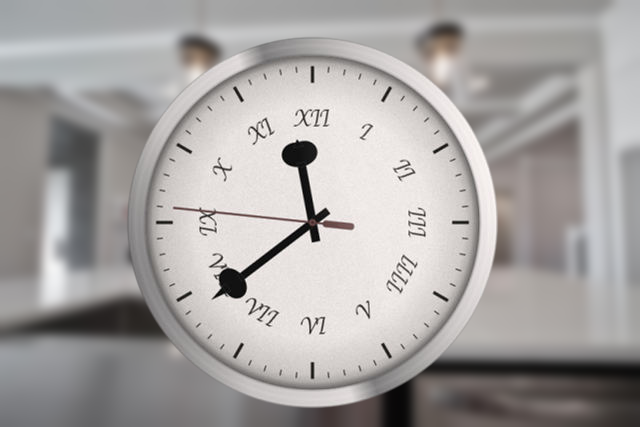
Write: 11 h 38 min 46 s
